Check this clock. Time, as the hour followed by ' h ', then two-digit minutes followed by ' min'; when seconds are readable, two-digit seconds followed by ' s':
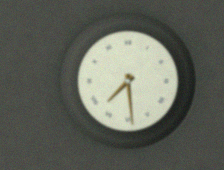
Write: 7 h 29 min
